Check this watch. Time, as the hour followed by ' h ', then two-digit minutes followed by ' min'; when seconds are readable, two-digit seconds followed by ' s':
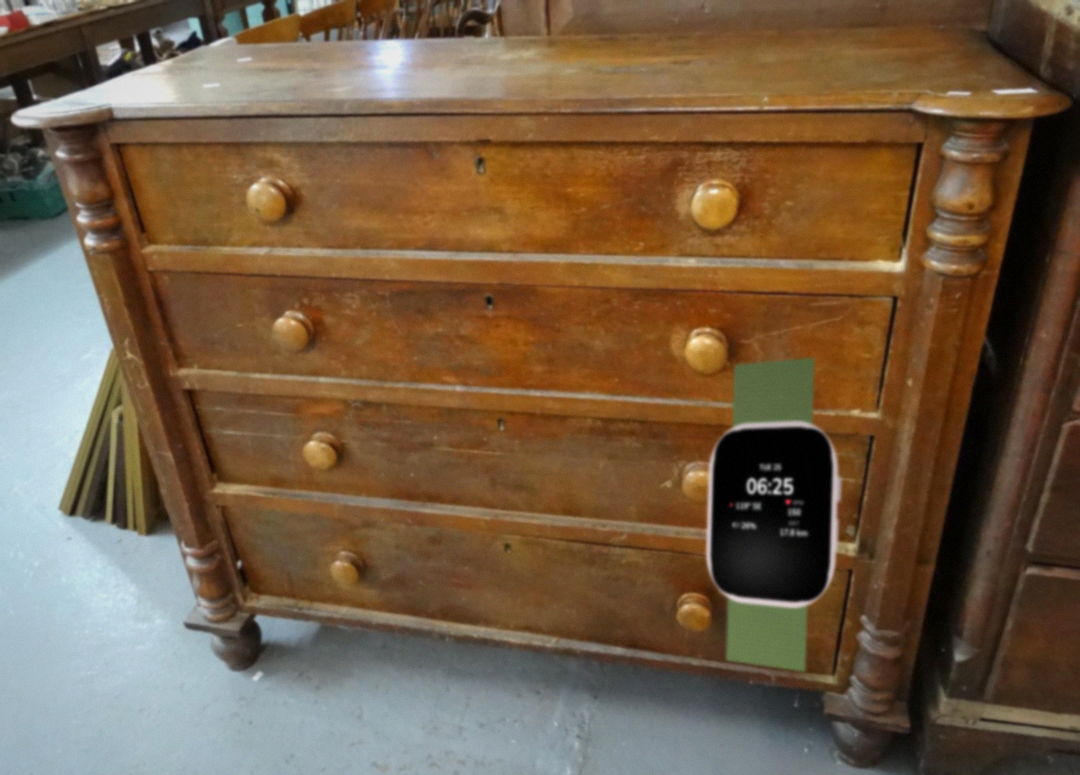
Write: 6 h 25 min
